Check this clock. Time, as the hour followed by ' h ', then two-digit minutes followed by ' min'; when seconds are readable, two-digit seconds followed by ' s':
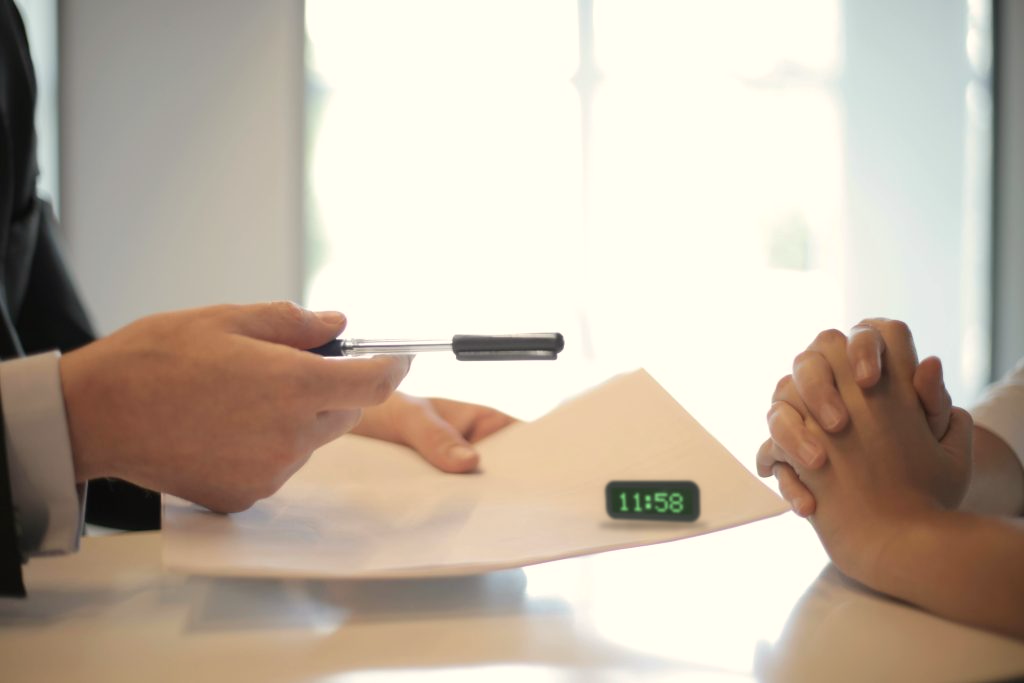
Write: 11 h 58 min
